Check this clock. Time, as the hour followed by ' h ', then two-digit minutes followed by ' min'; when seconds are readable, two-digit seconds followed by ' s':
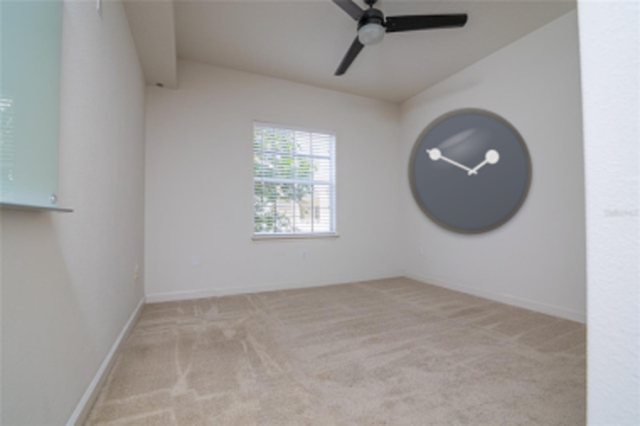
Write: 1 h 49 min
